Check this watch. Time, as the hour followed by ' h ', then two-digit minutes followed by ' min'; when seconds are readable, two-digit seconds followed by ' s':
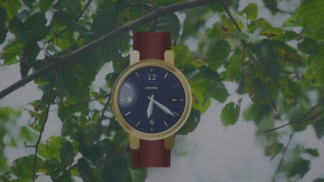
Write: 6 h 21 min
